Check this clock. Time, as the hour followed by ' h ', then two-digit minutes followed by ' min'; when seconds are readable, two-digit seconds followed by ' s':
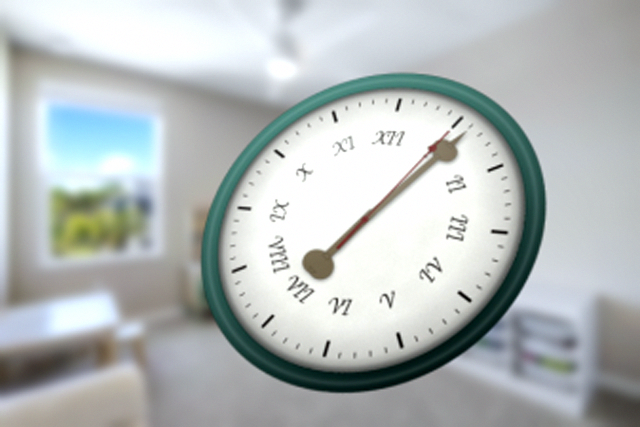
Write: 7 h 06 min 05 s
